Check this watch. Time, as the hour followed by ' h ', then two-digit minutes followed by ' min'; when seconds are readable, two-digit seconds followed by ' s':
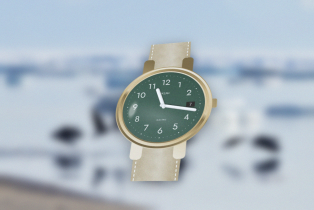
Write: 11 h 17 min
